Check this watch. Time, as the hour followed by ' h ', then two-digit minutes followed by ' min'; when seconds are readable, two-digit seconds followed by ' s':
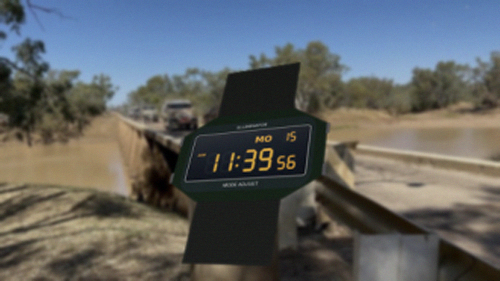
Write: 11 h 39 min 56 s
